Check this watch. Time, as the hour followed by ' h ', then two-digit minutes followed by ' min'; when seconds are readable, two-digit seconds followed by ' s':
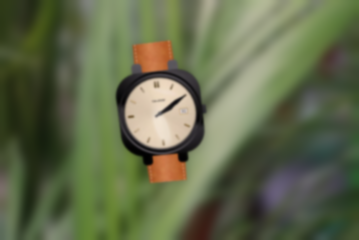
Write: 2 h 10 min
